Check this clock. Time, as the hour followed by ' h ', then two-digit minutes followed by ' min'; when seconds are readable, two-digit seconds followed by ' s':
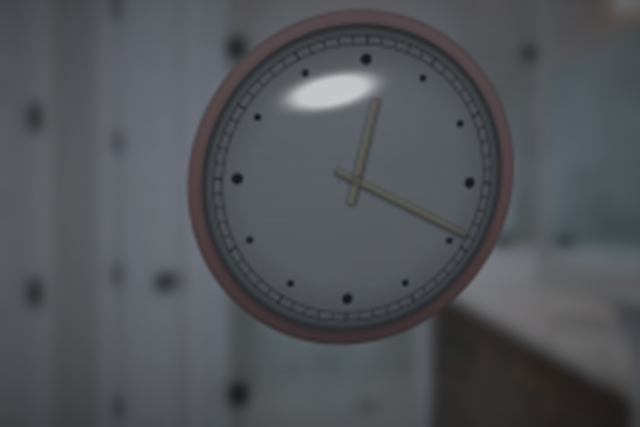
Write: 12 h 19 min
